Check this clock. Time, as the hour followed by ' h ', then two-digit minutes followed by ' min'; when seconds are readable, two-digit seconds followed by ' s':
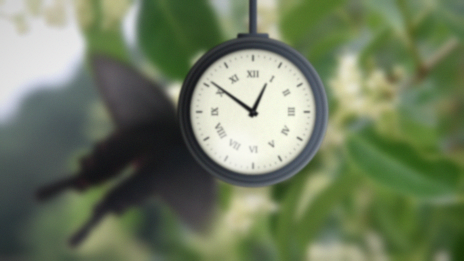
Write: 12 h 51 min
